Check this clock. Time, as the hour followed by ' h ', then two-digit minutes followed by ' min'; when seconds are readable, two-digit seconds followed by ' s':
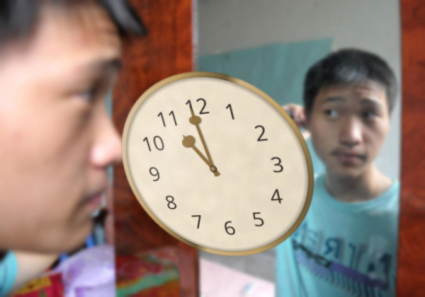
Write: 10 h 59 min
